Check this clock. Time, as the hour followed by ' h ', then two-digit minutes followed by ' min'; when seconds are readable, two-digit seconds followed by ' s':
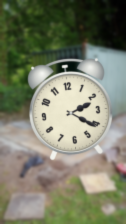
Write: 2 h 21 min
